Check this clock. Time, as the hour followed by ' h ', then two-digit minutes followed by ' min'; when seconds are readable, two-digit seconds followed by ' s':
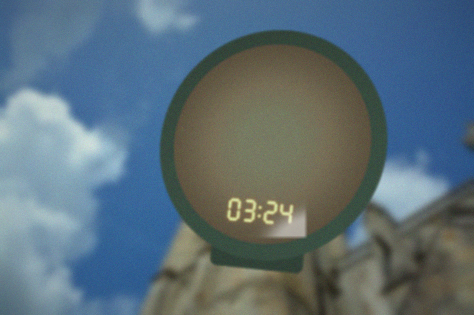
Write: 3 h 24 min
